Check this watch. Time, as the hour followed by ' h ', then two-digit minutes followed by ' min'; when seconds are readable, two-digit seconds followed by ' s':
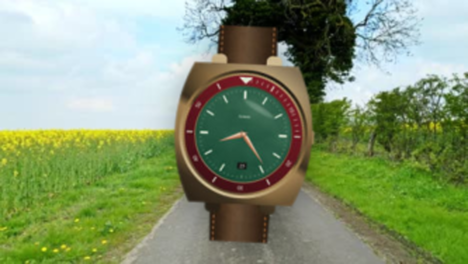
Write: 8 h 24 min
